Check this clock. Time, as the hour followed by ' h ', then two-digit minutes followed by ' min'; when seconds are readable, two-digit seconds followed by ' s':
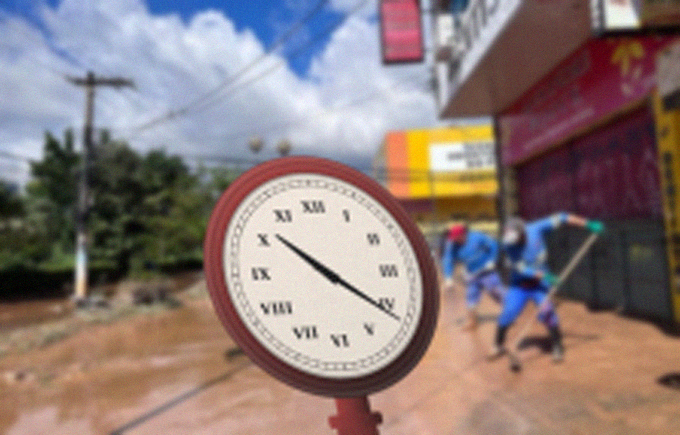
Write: 10 h 21 min
